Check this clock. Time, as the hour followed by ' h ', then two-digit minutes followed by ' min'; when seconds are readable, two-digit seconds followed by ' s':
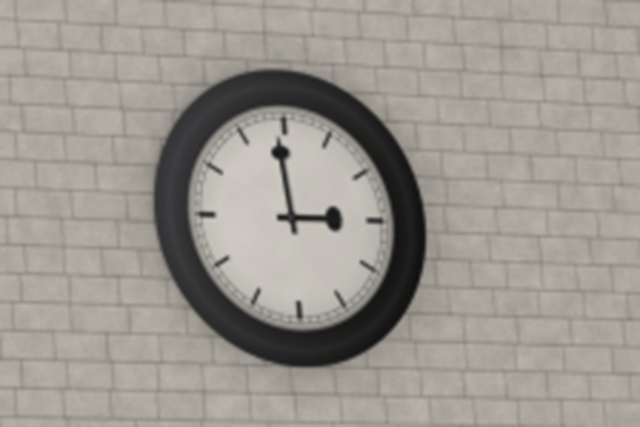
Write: 2 h 59 min
